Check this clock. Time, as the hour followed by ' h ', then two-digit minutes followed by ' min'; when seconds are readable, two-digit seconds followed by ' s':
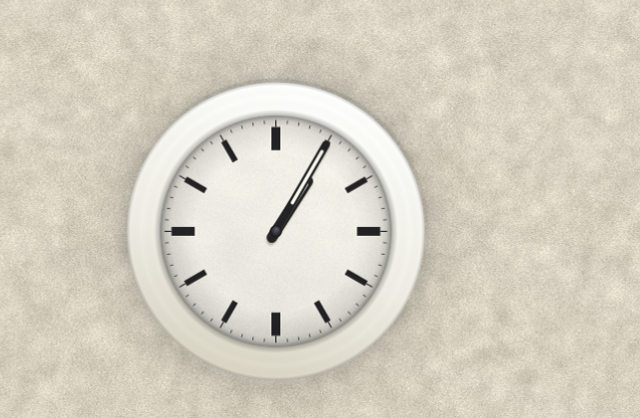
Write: 1 h 05 min
